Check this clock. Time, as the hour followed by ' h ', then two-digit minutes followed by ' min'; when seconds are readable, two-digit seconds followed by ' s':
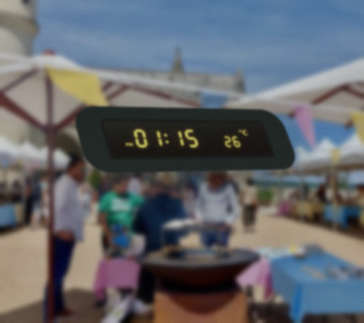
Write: 1 h 15 min
